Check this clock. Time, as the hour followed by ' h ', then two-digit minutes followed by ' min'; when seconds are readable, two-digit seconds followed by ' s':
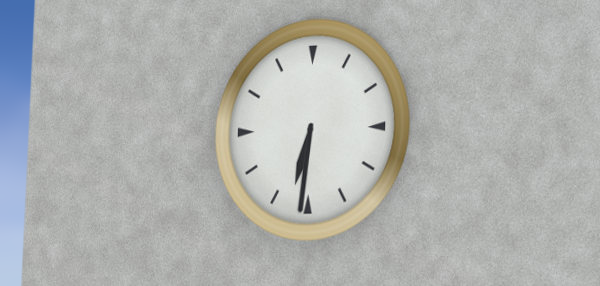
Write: 6 h 31 min
